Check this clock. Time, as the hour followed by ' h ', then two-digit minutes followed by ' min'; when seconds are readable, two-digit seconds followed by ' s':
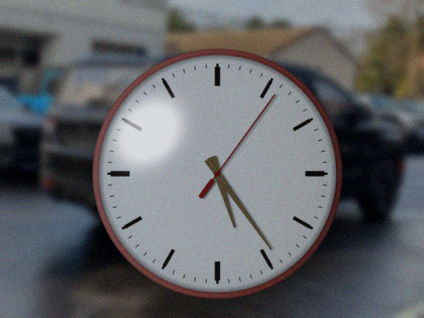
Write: 5 h 24 min 06 s
